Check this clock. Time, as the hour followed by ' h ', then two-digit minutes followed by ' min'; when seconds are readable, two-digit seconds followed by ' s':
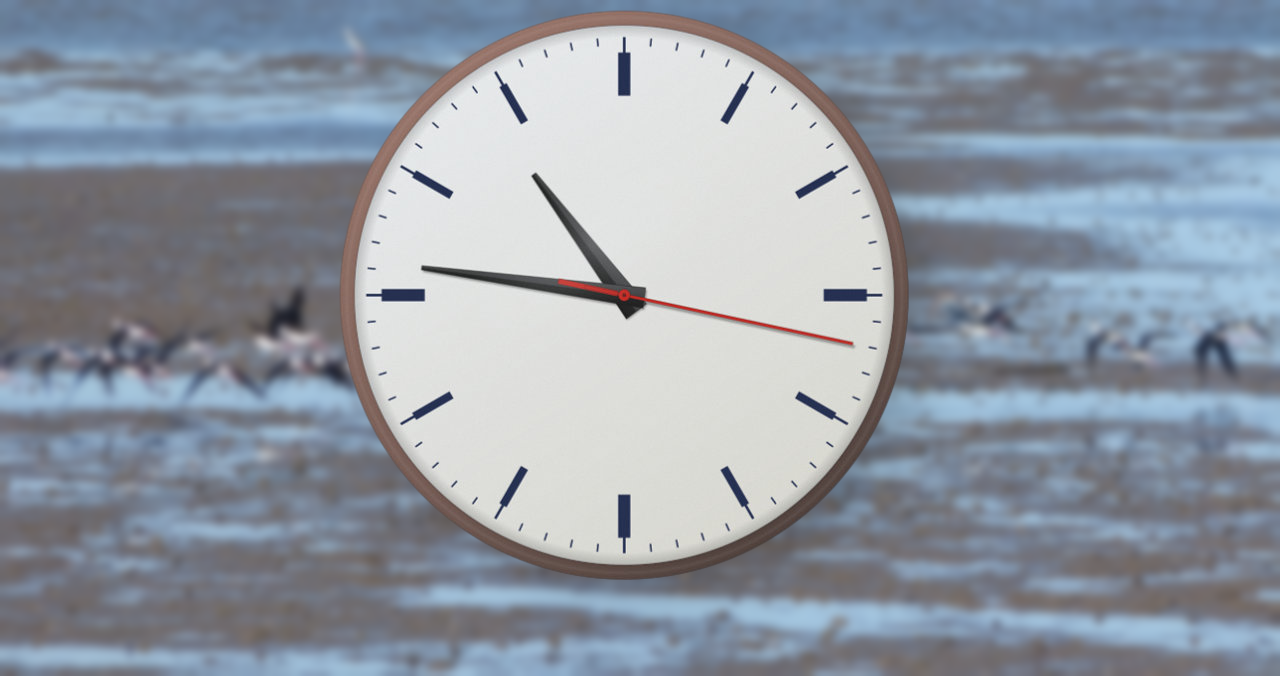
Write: 10 h 46 min 17 s
